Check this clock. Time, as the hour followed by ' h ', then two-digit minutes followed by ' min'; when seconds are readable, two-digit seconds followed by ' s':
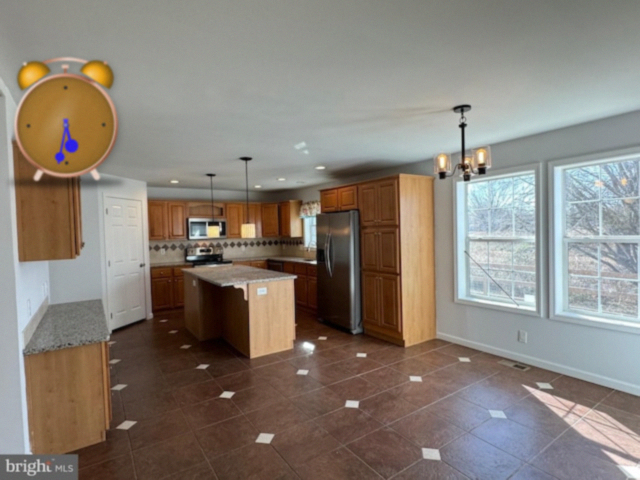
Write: 5 h 32 min
